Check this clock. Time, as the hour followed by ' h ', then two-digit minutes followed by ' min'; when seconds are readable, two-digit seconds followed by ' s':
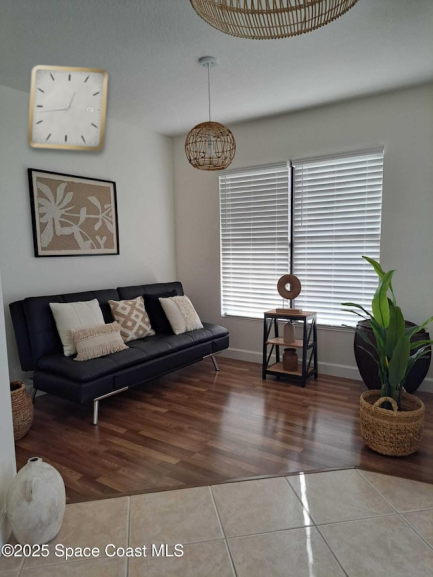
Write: 12 h 43 min
